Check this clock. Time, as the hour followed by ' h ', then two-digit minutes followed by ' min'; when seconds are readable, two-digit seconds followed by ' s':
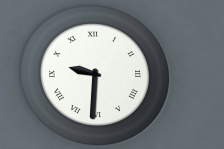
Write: 9 h 31 min
